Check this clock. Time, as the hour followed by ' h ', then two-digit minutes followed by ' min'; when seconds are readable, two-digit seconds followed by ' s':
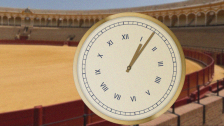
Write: 1 h 07 min
